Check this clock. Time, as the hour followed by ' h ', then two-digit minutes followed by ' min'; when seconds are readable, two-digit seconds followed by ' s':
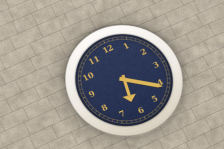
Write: 6 h 21 min
